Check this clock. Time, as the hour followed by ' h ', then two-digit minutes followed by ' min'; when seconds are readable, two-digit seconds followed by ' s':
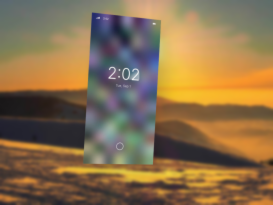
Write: 2 h 02 min
